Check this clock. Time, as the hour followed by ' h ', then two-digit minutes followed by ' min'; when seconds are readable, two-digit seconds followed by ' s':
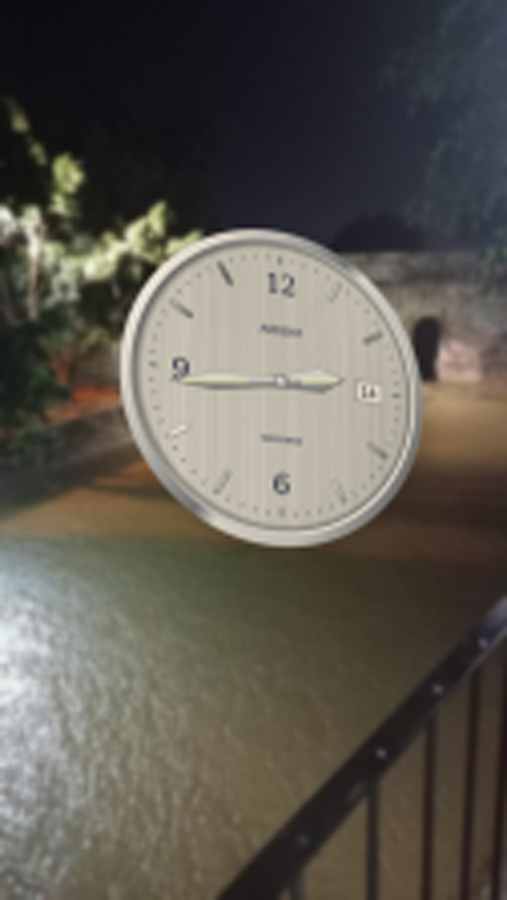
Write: 2 h 44 min
